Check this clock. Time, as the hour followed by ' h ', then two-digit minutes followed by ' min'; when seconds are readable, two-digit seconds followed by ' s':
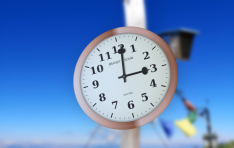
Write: 3 h 01 min
